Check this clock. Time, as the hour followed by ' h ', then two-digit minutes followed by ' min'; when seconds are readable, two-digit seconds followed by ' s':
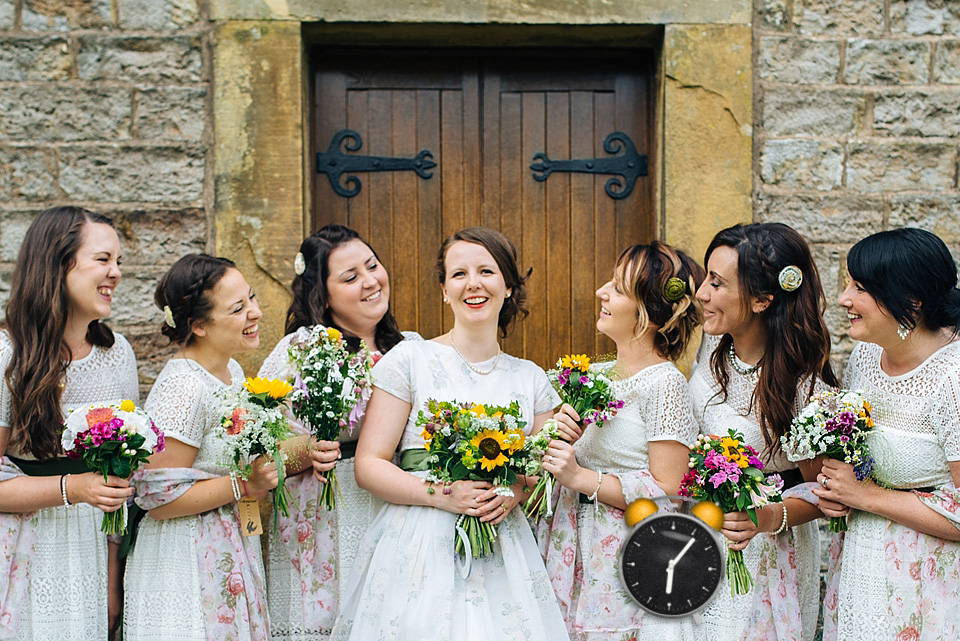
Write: 6 h 06 min
